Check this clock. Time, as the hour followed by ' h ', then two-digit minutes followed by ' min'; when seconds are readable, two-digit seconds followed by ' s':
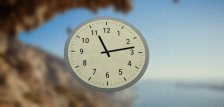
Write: 11 h 13 min
